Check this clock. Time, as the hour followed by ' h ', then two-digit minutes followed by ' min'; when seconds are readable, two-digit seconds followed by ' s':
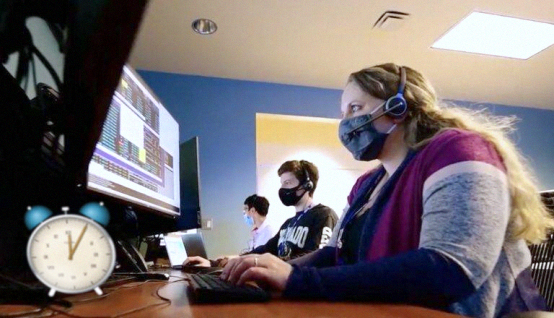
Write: 12 h 05 min
